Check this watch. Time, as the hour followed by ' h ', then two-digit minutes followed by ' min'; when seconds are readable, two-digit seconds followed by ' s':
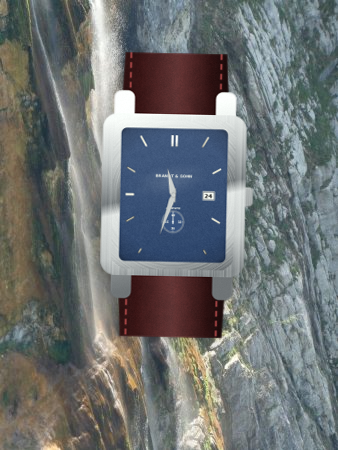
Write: 11 h 33 min
